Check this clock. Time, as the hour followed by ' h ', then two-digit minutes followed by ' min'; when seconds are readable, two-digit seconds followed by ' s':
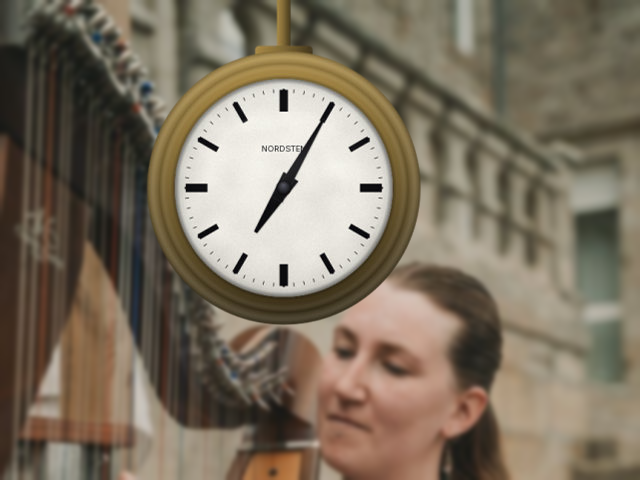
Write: 7 h 05 min
